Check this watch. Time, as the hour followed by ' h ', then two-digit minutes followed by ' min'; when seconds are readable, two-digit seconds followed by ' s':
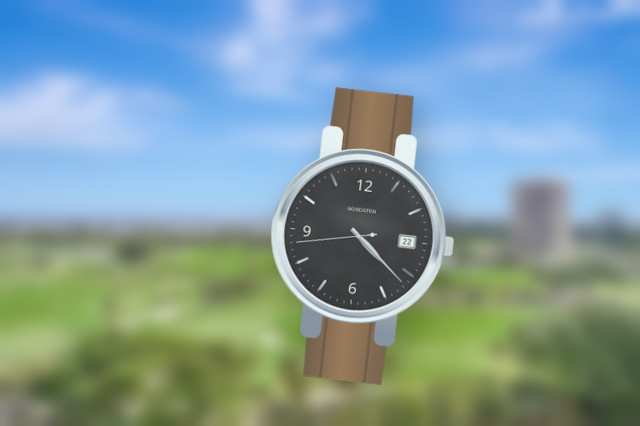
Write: 4 h 21 min 43 s
